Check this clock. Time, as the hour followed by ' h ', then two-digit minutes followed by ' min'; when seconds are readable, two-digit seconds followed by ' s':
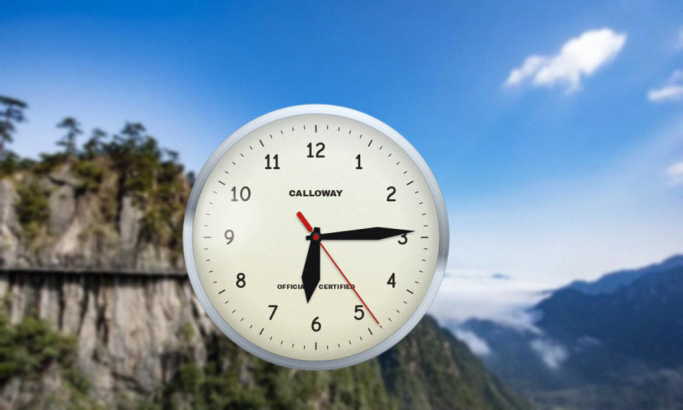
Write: 6 h 14 min 24 s
